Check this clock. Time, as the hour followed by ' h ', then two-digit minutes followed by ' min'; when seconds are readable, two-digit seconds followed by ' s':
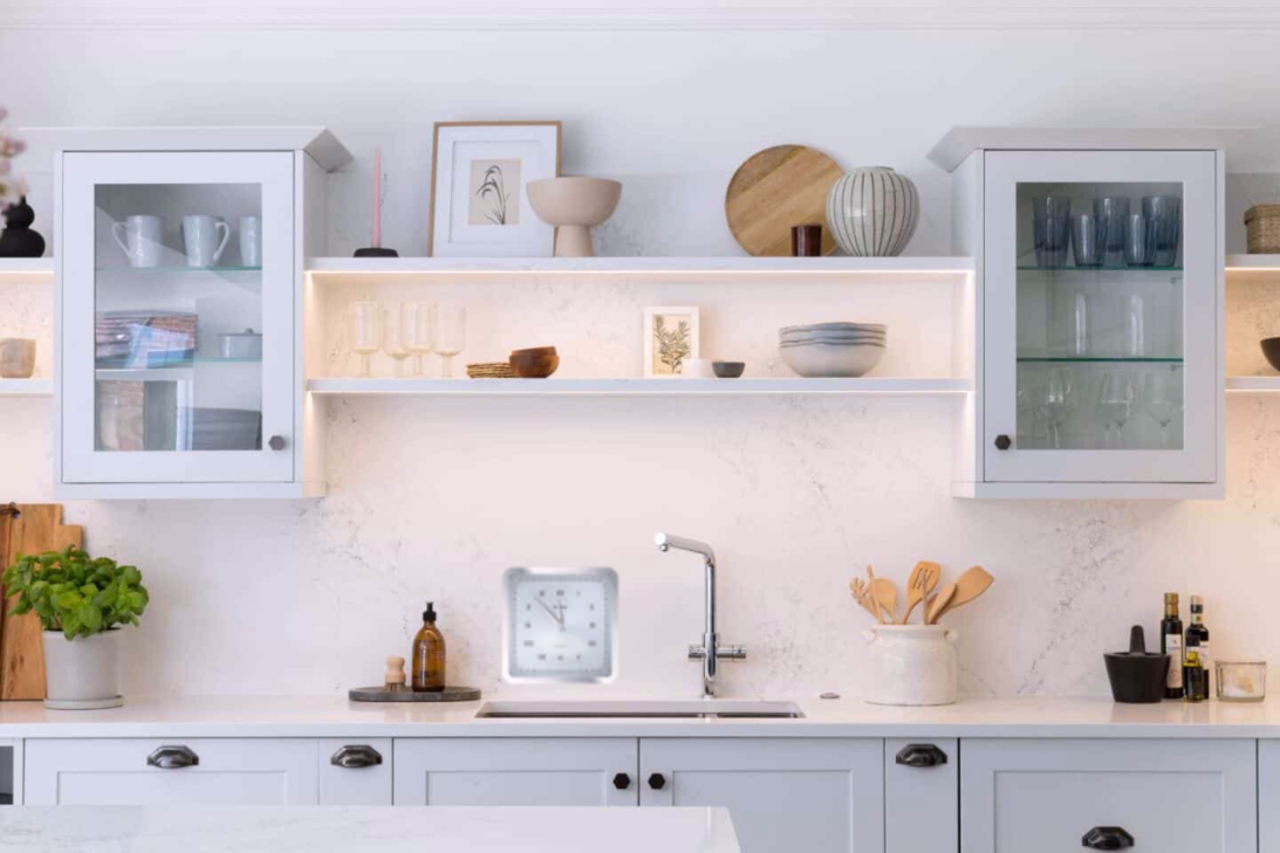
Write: 11 h 53 min
